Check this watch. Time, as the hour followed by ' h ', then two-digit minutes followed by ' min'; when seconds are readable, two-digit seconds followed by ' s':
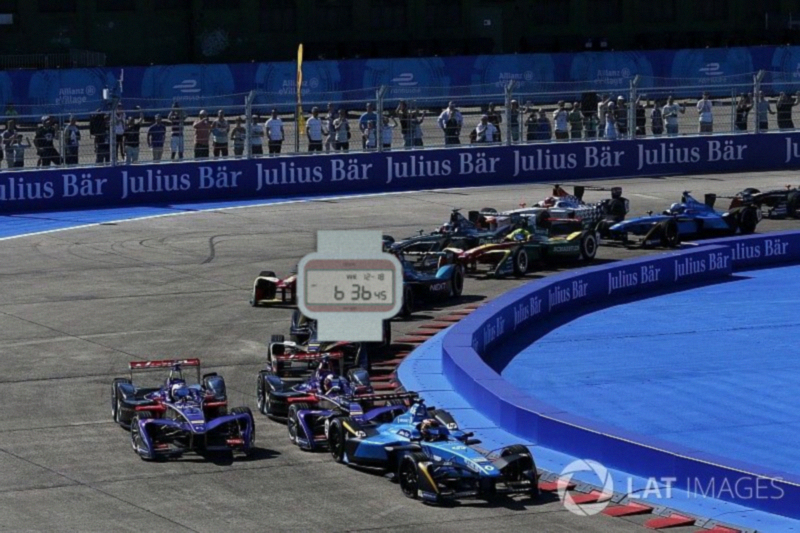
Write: 6 h 36 min
